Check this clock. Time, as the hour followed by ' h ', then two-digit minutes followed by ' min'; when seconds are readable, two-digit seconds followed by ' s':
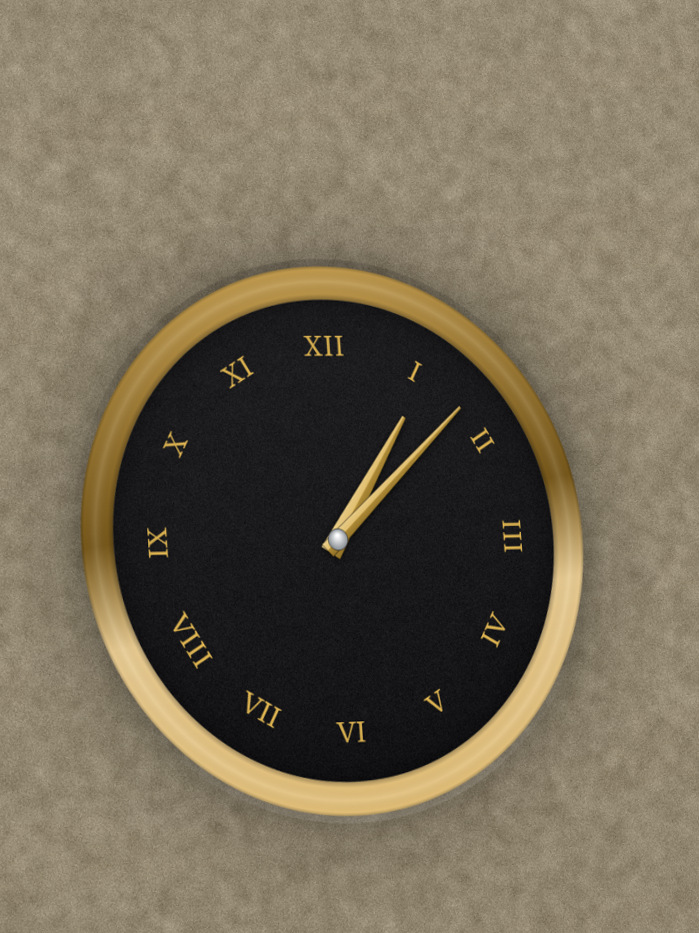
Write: 1 h 08 min
